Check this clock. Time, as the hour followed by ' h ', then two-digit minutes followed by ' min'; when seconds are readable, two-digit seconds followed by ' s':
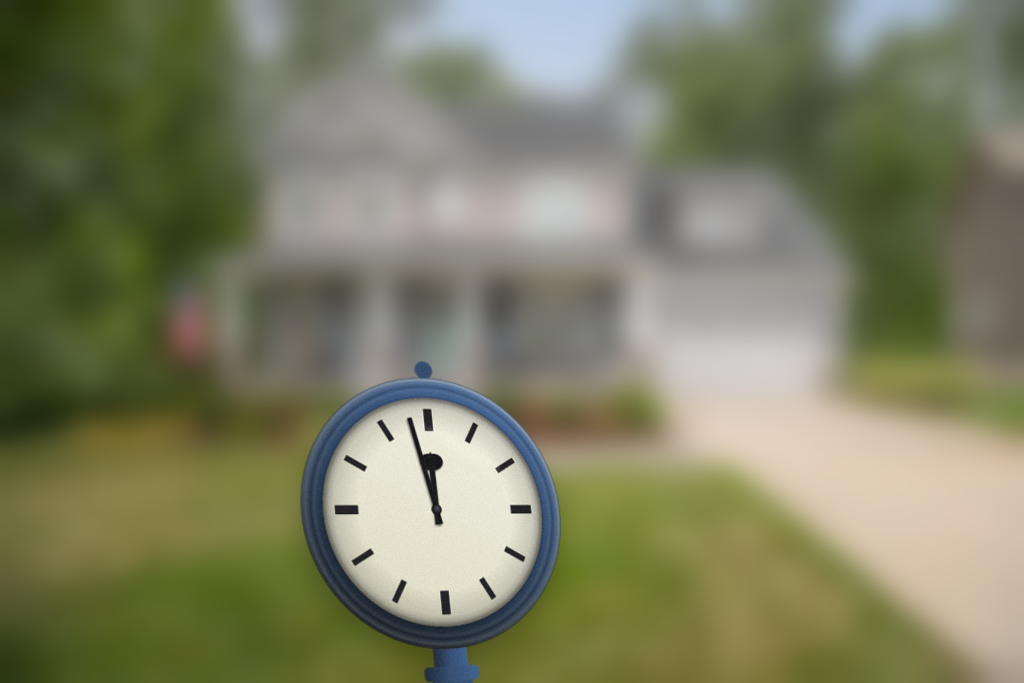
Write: 11 h 58 min
